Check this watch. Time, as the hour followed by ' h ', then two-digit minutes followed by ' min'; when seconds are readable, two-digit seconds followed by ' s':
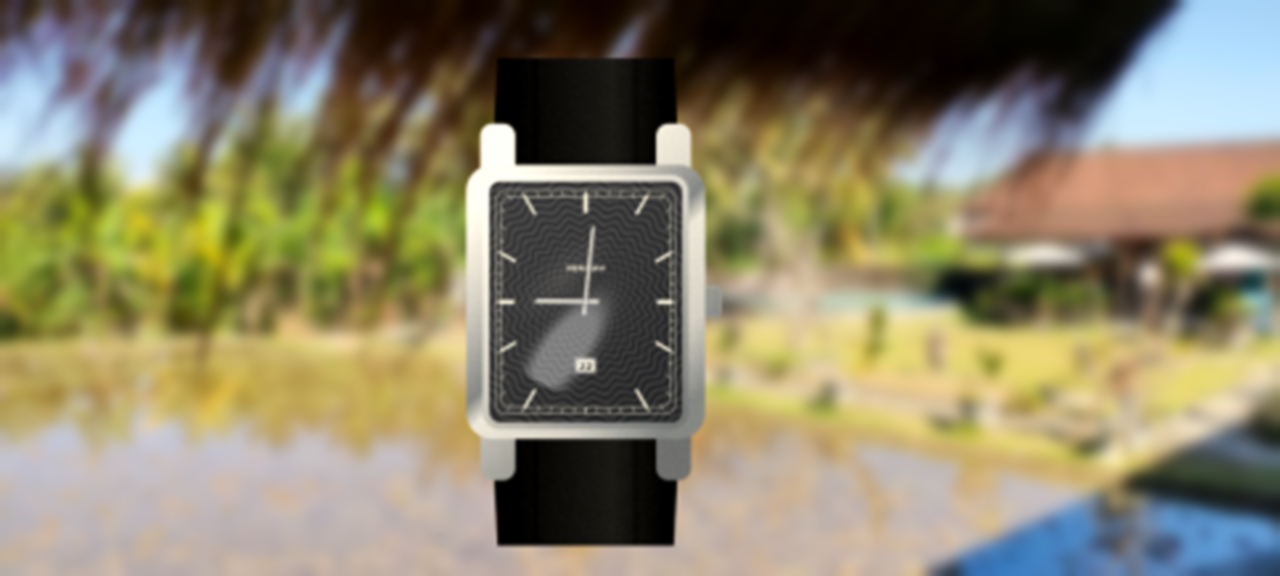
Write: 9 h 01 min
